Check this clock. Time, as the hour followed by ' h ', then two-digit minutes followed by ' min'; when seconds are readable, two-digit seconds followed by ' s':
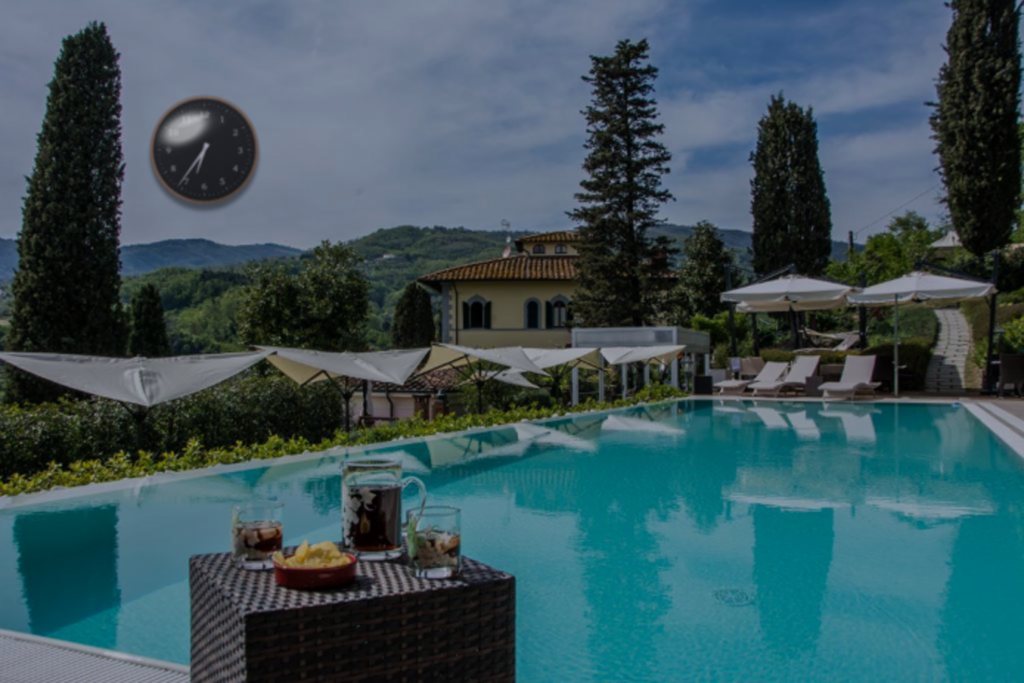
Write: 6 h 36 min
